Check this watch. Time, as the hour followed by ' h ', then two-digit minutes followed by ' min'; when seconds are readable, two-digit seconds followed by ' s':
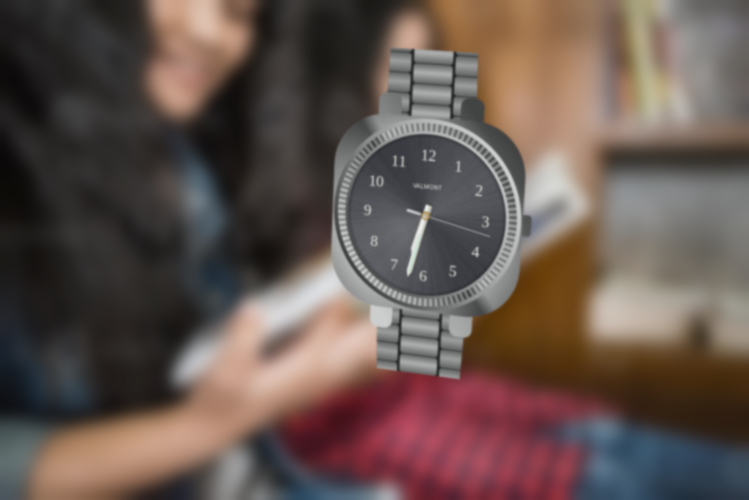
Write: 6 h 32 min 17 s
